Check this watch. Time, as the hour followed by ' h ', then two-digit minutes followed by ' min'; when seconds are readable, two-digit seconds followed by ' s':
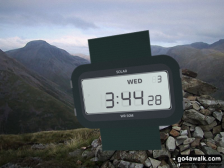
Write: 3 h 44 min 28 s
